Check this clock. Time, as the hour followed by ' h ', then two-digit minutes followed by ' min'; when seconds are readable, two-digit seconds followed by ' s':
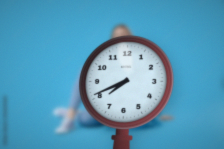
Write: 7 h 41 min
